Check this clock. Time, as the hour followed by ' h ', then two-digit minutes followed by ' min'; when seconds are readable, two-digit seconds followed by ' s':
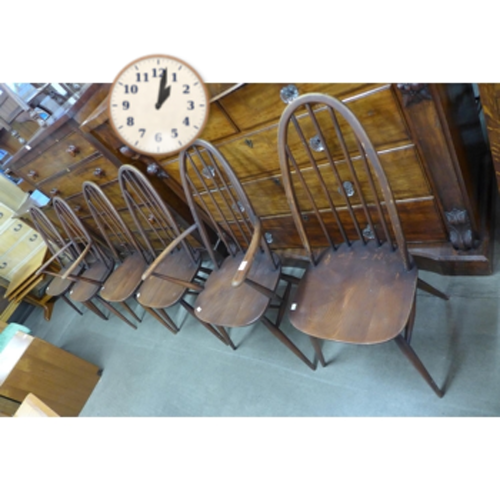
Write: 1 h 02 min
